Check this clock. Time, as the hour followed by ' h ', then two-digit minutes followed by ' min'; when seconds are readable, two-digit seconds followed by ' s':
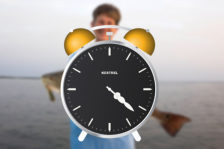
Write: 4 h 22 min
